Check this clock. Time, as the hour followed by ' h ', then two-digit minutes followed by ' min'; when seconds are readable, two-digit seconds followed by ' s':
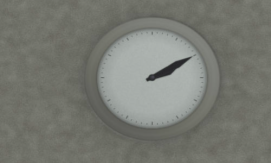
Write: 2 h 10 min
